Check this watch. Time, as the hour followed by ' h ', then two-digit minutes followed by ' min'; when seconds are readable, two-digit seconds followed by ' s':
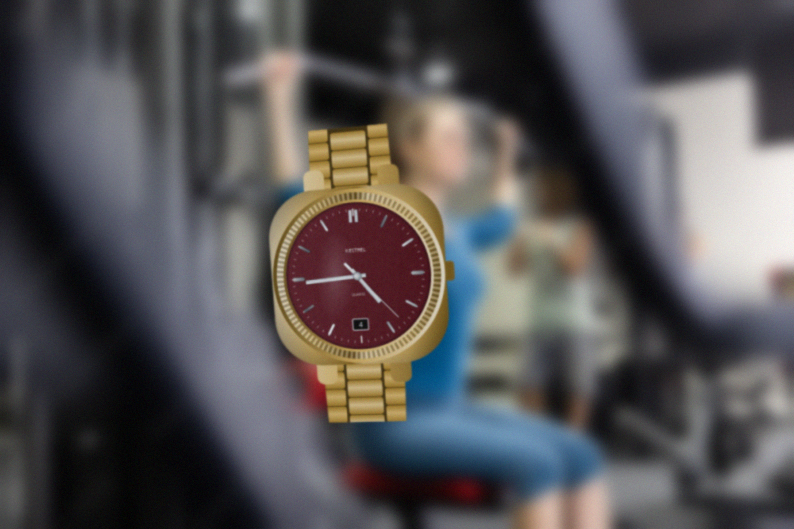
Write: 4 h 44 min 23 s
